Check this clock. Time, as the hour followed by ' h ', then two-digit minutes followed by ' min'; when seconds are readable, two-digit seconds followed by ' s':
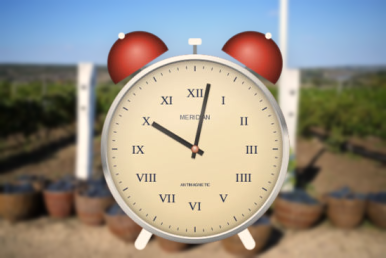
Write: 10 h 02 min
